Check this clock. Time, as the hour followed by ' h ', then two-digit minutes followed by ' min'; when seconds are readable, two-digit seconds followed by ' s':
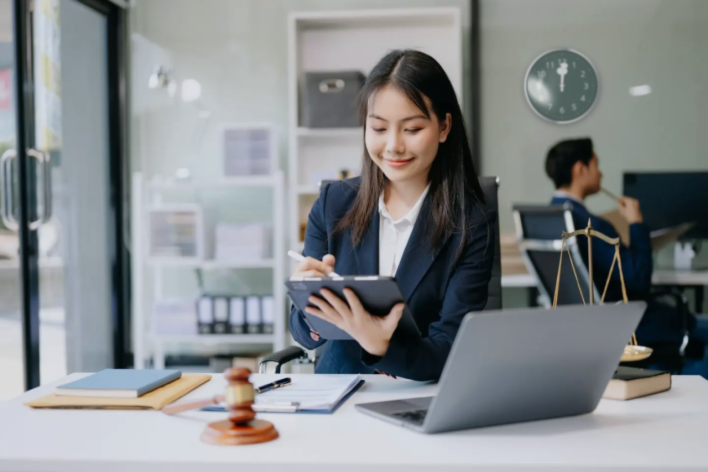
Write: 12 h 01 min
